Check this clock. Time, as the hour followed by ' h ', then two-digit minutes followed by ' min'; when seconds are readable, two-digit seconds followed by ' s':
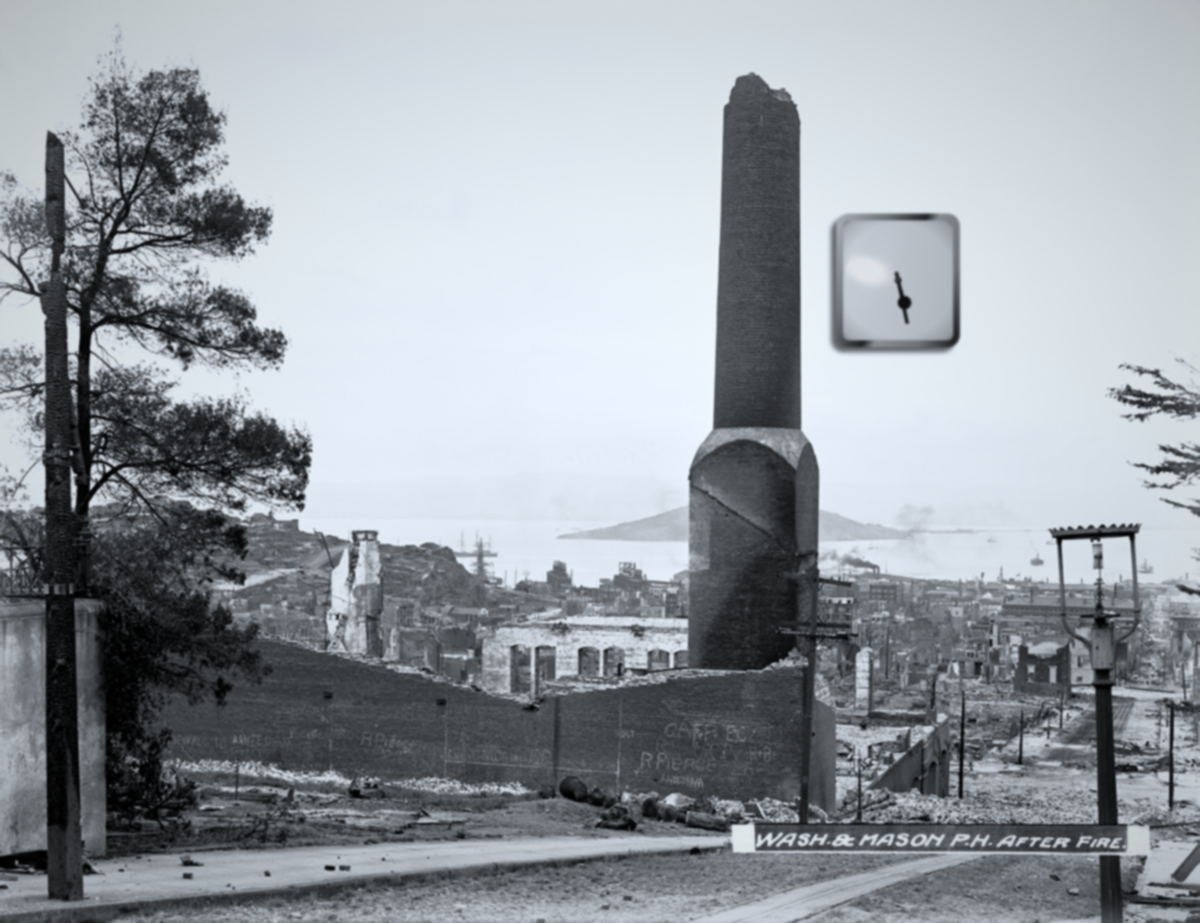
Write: 5 h 28 min
